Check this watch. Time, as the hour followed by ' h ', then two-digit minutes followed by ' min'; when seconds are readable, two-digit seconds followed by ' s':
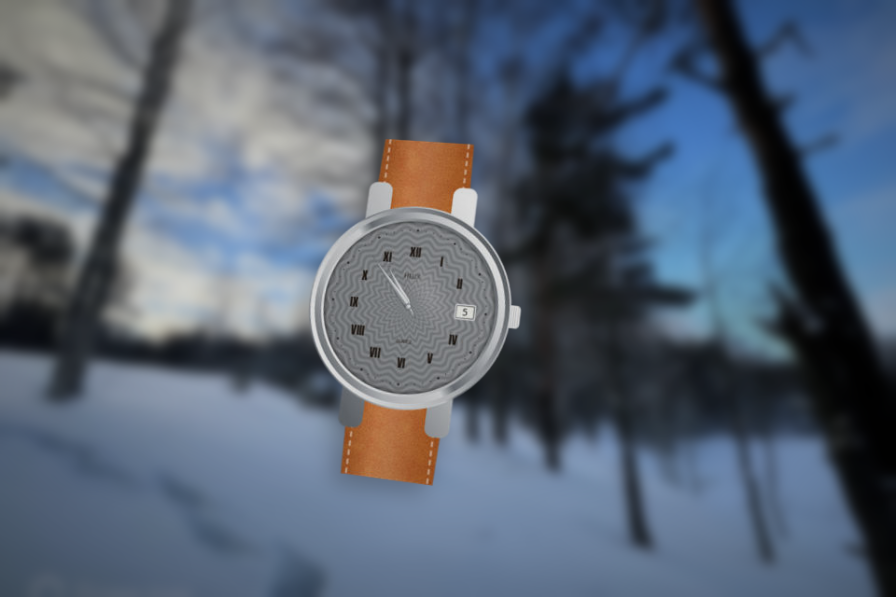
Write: 10 h 53 min
